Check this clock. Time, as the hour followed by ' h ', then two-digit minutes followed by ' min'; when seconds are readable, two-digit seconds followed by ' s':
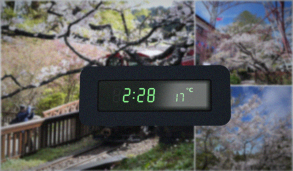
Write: 2 h 28 min
